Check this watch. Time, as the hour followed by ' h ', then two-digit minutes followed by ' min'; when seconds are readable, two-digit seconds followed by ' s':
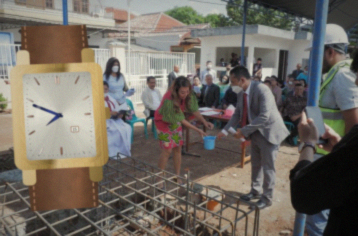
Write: 7 h 49 min
